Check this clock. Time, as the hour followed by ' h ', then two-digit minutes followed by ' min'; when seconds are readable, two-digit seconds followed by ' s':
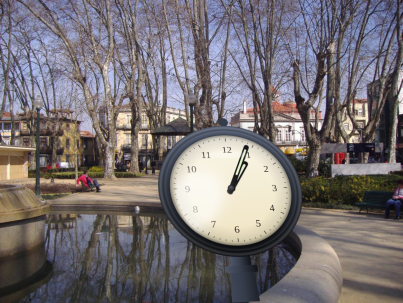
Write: 1 h 04 min
